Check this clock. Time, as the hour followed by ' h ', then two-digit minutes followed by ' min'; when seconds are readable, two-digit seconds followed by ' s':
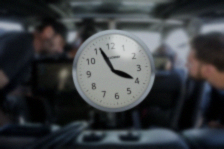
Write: 3 h 56 min
